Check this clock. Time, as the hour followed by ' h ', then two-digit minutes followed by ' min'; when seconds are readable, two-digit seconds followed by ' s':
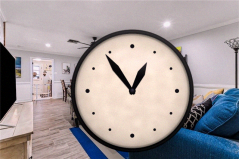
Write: 12 h 54 min
